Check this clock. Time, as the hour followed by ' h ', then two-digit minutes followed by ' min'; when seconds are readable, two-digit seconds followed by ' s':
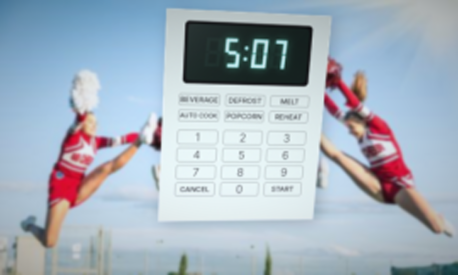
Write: 5 h 07 min
